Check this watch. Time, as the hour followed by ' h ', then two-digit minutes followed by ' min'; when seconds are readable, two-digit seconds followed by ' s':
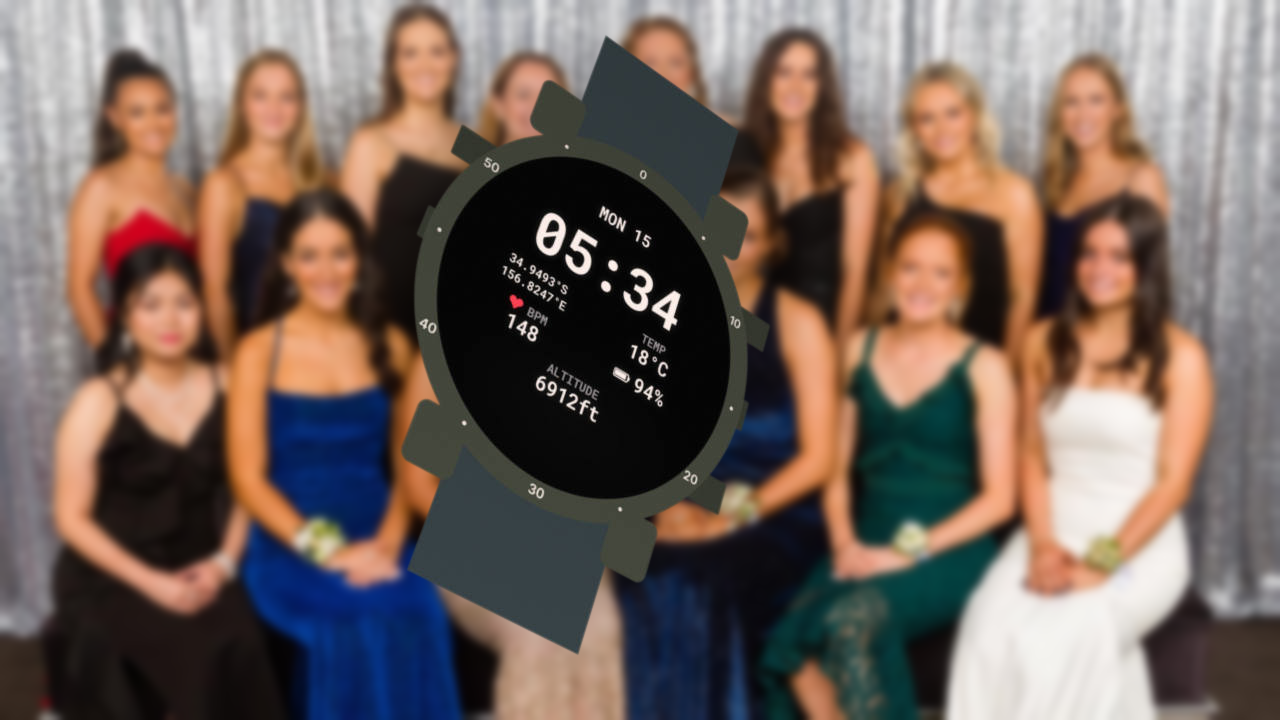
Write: 5 h 34 min
